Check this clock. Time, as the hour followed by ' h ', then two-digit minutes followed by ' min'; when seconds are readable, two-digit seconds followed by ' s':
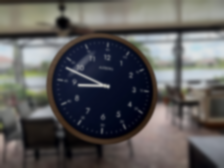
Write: 8 h 48 min
